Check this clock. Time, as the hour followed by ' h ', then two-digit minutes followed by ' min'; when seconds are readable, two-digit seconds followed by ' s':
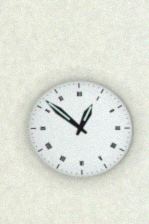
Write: 12 h 52 min
